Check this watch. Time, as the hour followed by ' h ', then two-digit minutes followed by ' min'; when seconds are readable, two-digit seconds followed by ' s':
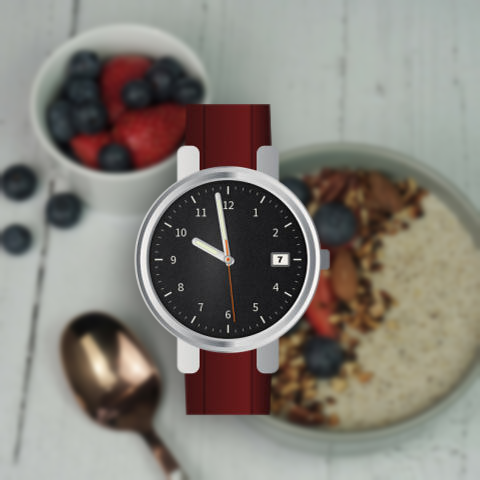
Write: 9 h 58 min 29 s
